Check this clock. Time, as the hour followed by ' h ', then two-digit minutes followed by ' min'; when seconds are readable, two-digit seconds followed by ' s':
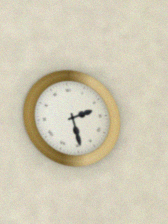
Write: 2 h 29 min
